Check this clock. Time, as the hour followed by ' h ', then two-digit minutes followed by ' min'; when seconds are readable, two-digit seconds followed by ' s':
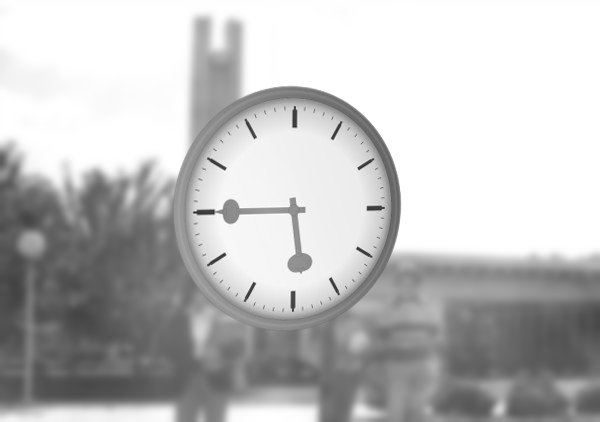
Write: 5 h 45 min
